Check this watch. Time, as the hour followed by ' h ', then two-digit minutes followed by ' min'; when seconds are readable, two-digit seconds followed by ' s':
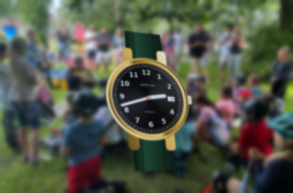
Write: 2 h 42 min
